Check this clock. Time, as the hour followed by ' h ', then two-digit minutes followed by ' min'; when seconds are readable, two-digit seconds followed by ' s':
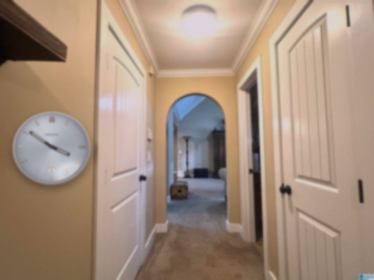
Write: 3 h 51 min
